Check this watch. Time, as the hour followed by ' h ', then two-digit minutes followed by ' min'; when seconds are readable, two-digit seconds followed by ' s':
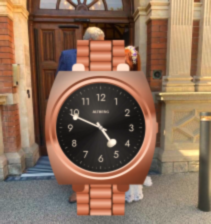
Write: 4 h 49 min
